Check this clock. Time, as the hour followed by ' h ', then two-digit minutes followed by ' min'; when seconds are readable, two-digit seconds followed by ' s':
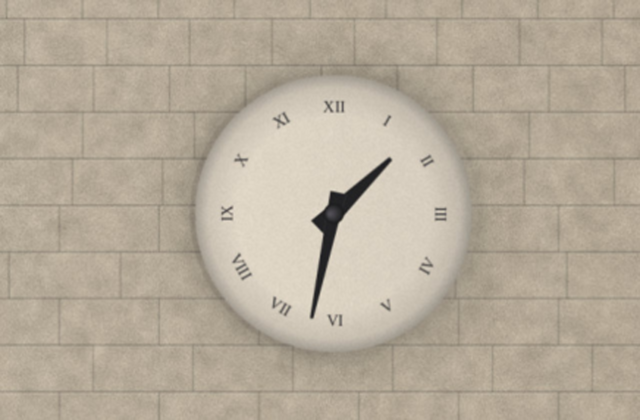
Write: 1 h 32 min
